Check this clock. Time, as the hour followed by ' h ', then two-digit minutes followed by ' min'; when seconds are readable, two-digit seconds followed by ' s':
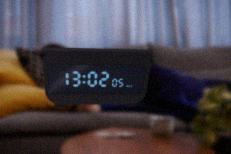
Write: 13 h 02 min 05 s
